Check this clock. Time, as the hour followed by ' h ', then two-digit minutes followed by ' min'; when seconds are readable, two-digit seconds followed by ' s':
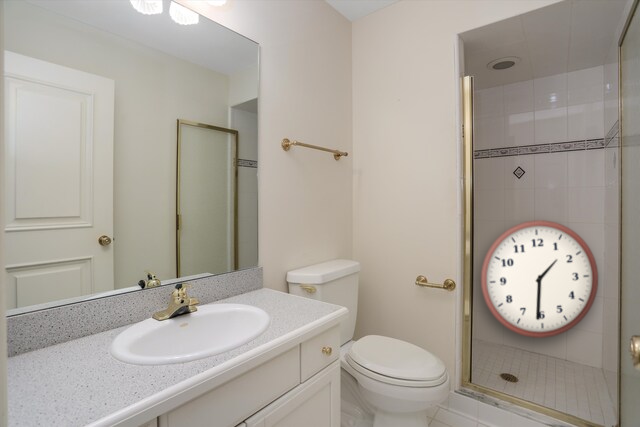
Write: 1 h 31 min
